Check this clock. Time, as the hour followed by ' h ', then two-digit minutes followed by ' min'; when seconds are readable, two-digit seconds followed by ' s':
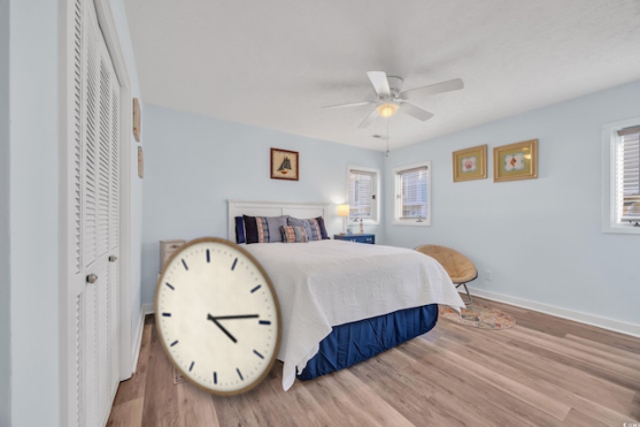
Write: 4 h 14 min
